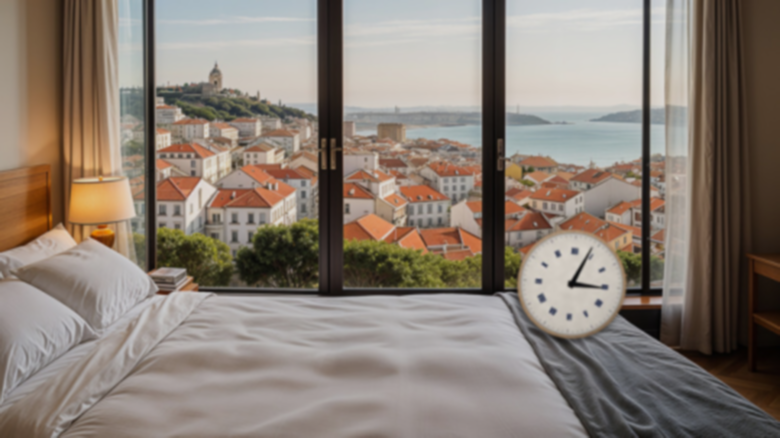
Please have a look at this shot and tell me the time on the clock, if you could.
3:04
